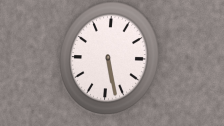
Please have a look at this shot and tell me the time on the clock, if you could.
5:27
